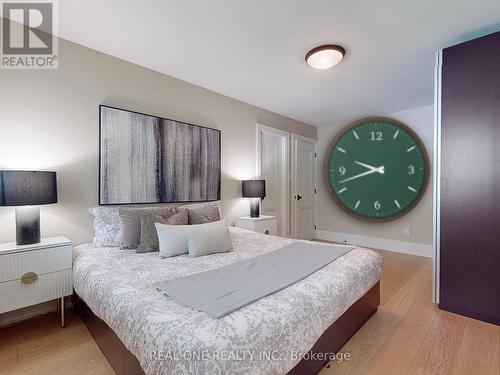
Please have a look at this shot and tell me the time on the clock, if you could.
9:42
